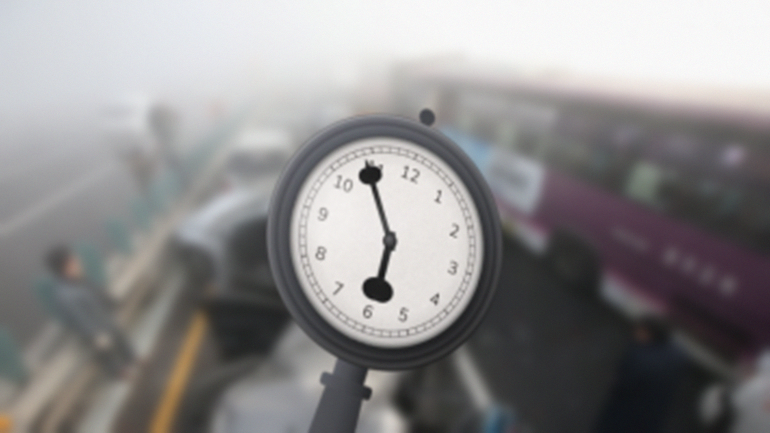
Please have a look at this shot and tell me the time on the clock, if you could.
5:54
